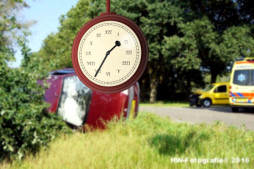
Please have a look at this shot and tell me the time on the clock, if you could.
1:35
